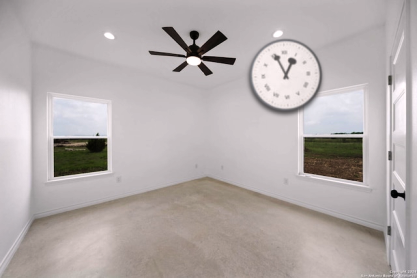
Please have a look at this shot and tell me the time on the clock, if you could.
12:56
